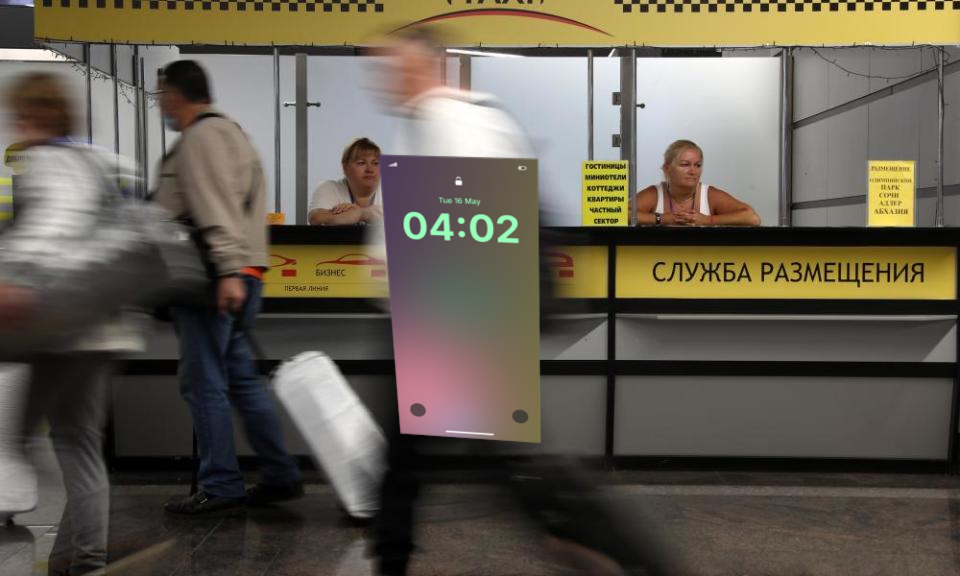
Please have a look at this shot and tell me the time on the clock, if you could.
4:02
